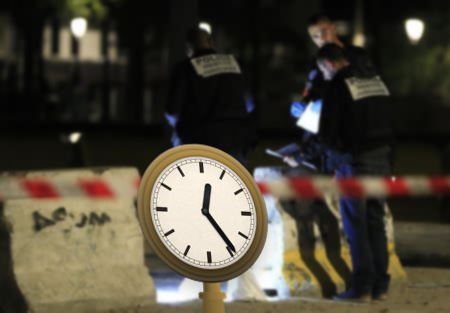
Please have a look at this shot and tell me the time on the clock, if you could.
12:24
